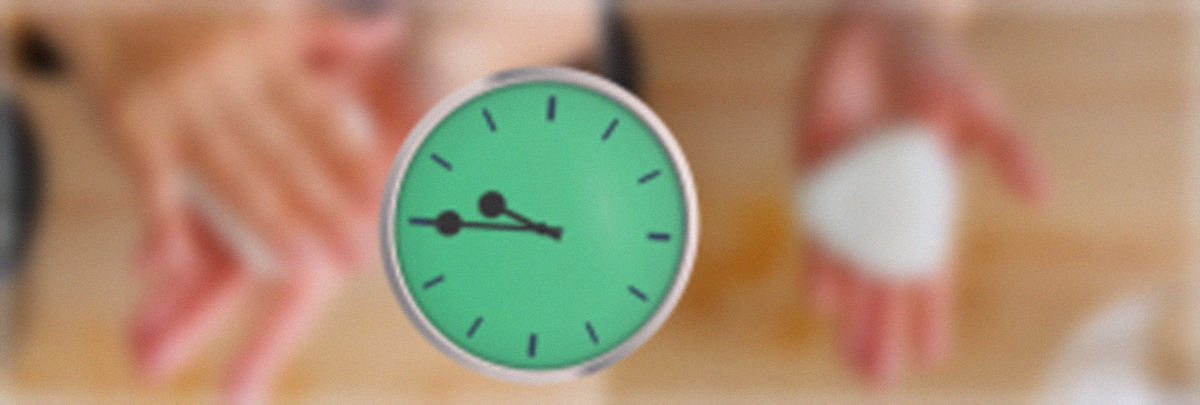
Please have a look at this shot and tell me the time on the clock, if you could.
9:45
